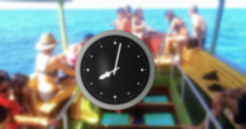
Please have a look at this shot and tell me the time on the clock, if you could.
8:02
